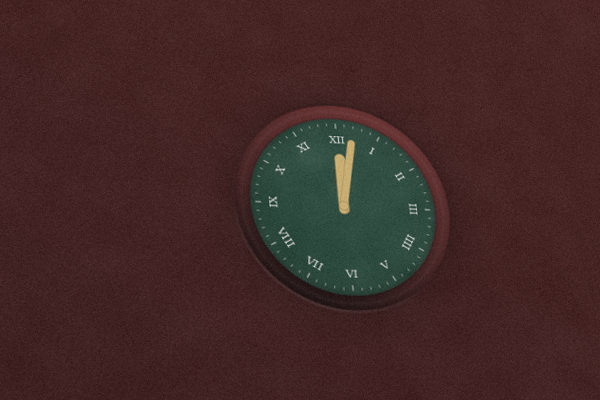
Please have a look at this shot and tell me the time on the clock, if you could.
12:02
